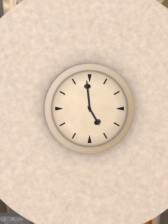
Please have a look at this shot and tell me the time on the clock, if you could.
4:59
